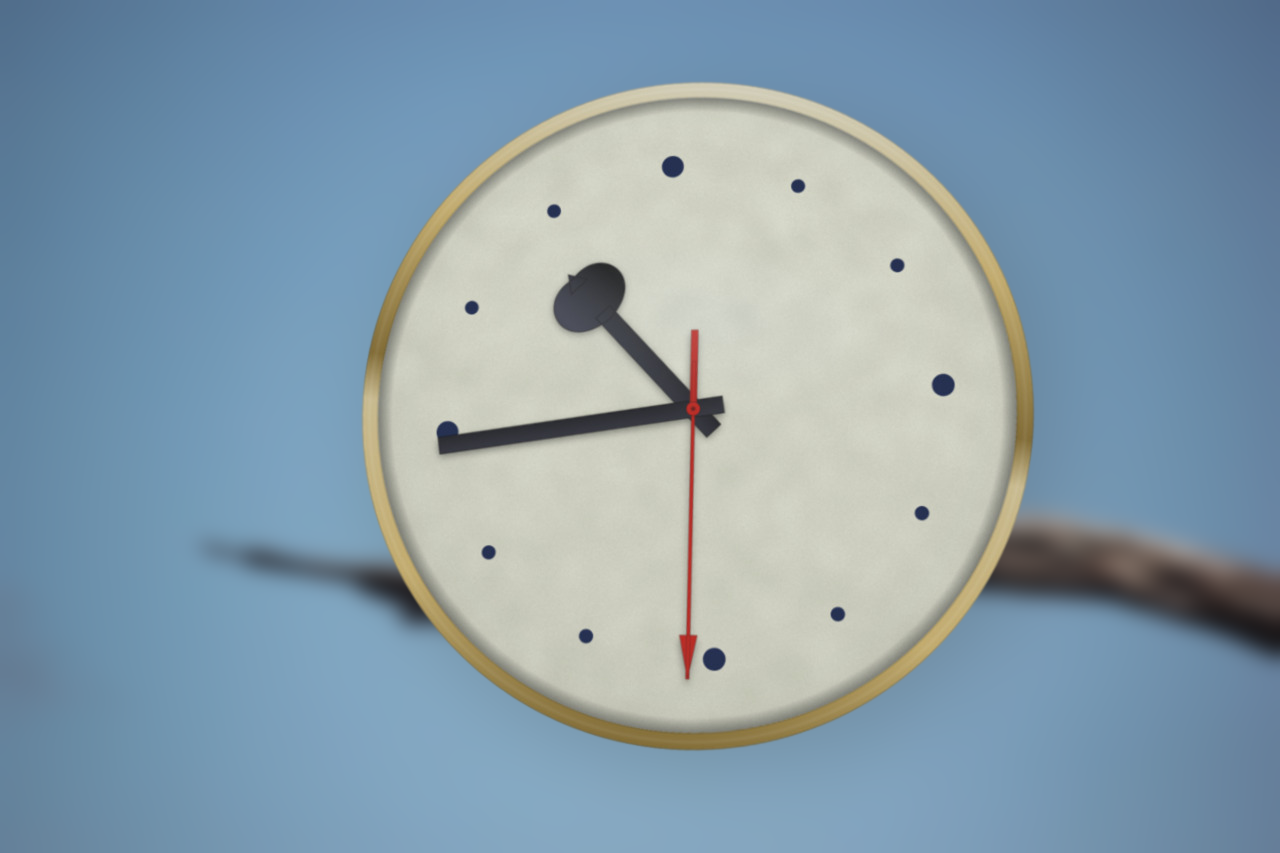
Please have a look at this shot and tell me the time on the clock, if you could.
10:44:31
